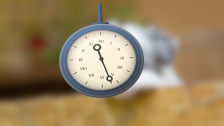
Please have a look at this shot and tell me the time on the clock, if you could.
11:27
